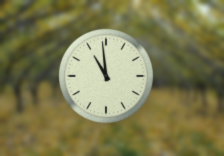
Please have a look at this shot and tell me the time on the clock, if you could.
10:59
